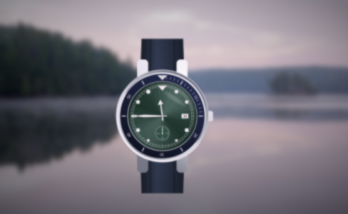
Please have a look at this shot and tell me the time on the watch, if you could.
11:45
